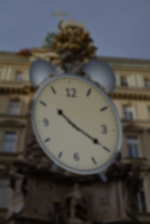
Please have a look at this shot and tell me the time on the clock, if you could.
10:20
